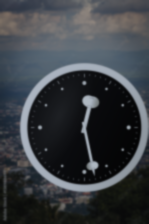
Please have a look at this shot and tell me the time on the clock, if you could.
12:28
